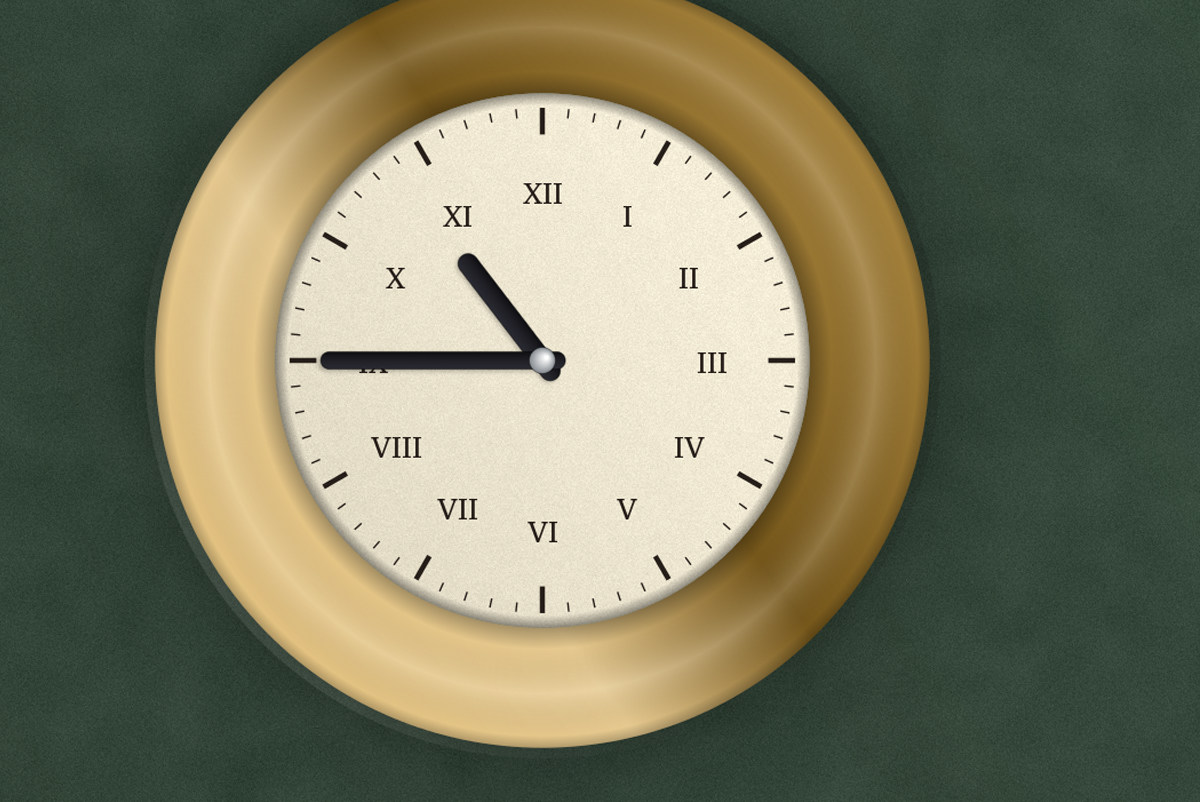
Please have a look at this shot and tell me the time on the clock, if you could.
10:45
